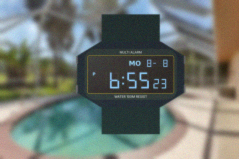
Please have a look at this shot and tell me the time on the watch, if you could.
6:55:23
